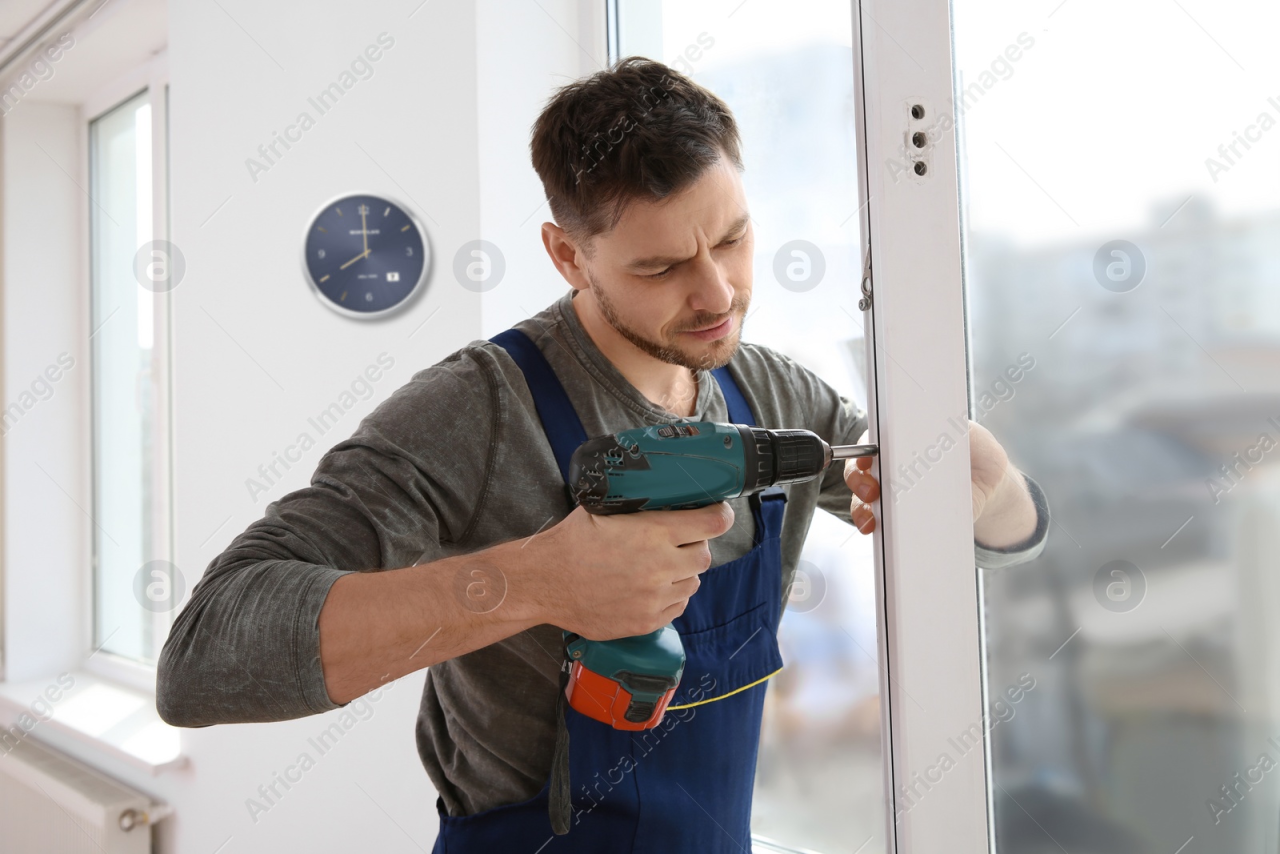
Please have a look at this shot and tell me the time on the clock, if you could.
8:00
